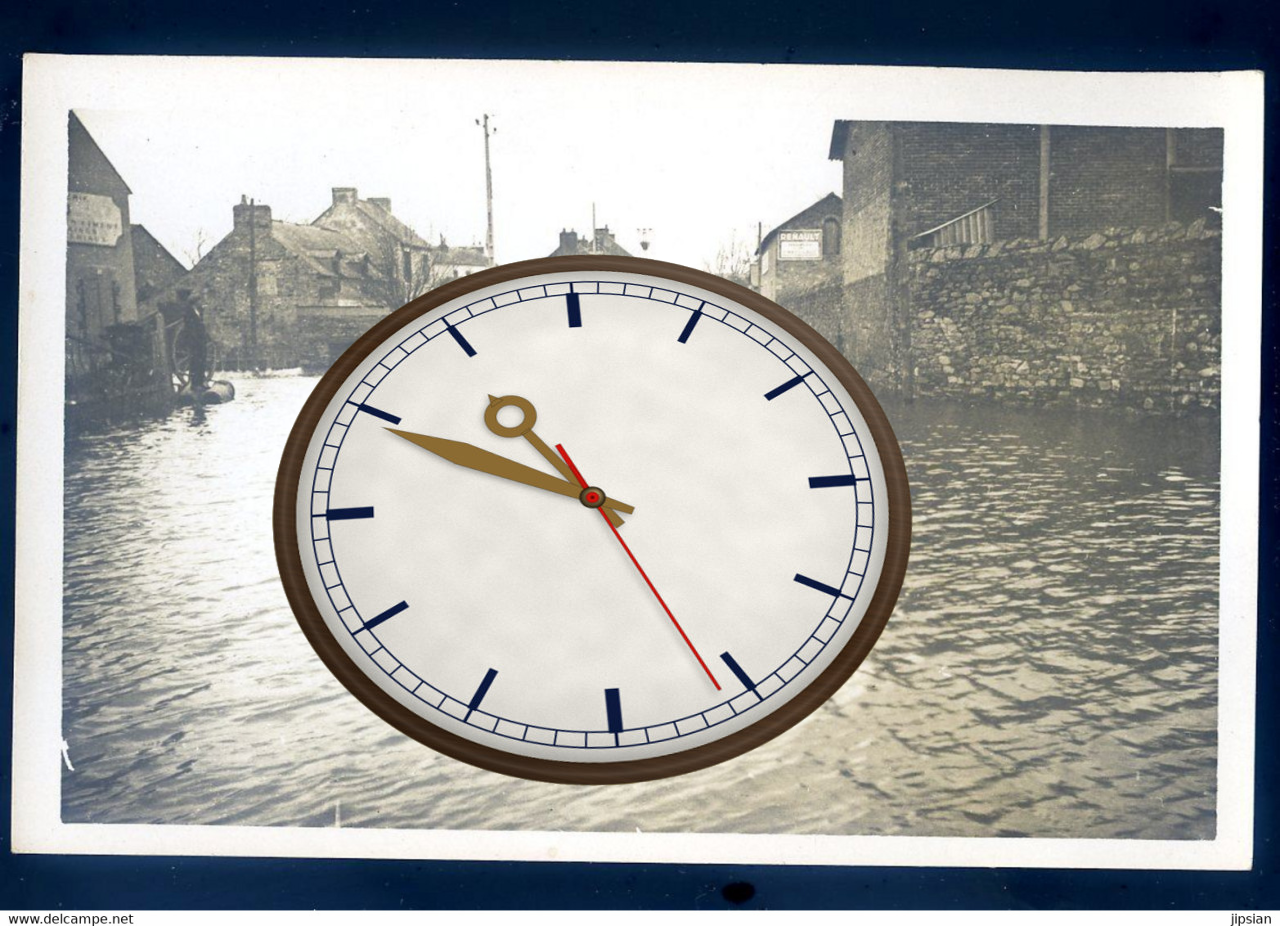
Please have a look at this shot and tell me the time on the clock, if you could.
10:49:26
